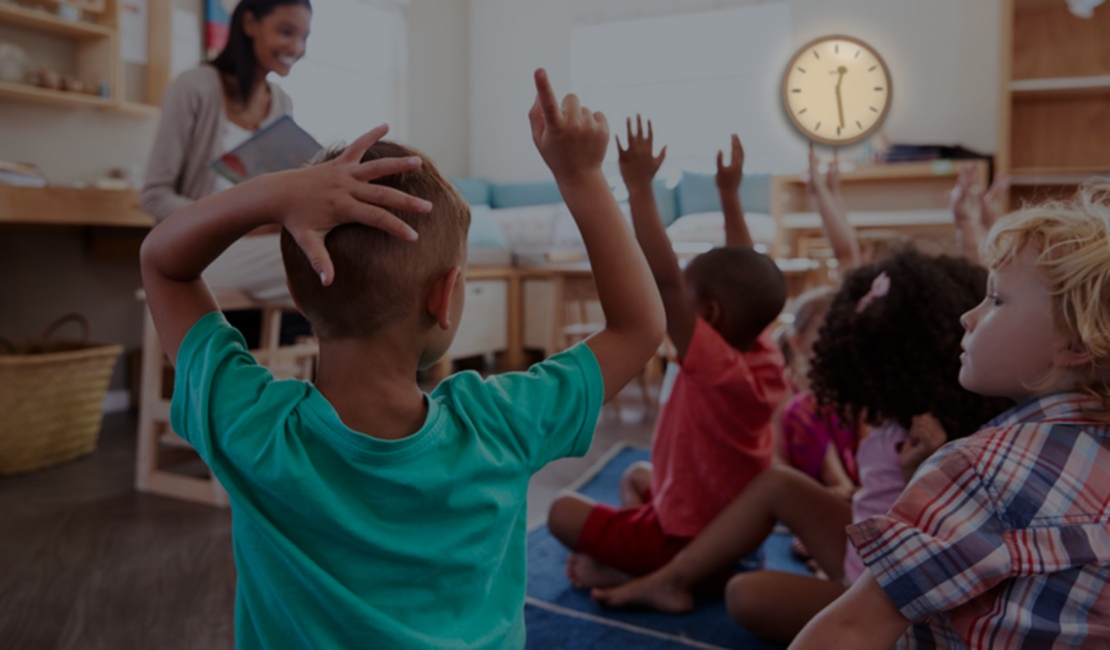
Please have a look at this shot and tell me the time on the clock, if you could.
12:29
